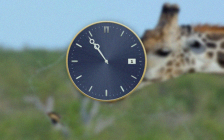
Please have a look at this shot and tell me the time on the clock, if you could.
10:54
